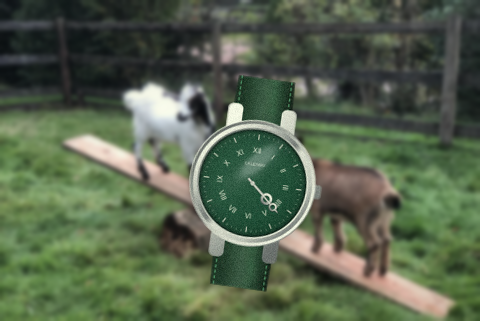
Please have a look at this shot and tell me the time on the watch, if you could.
4:22
